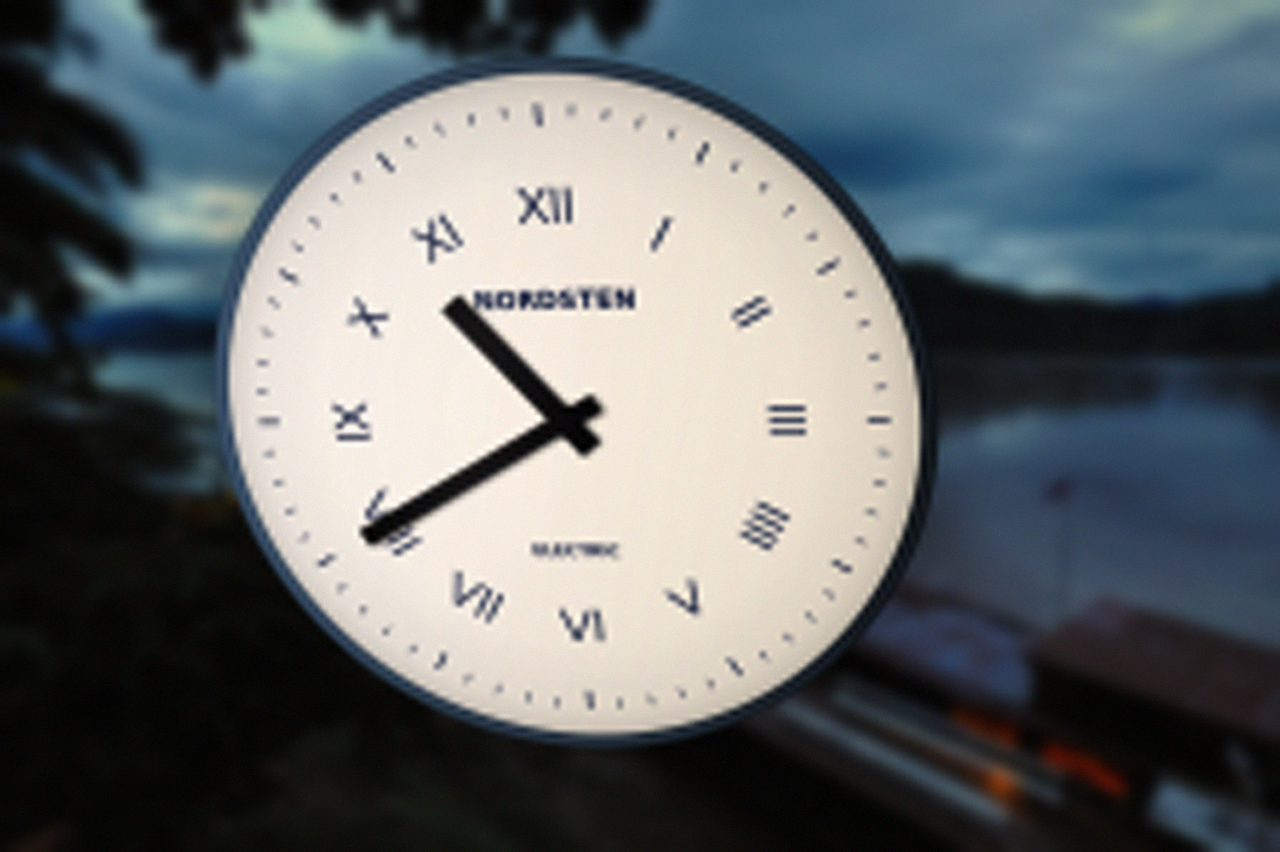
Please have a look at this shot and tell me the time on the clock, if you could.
10:40
